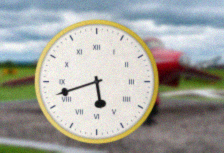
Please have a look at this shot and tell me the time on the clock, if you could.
5:42
